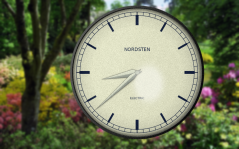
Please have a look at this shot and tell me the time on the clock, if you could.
8:38
